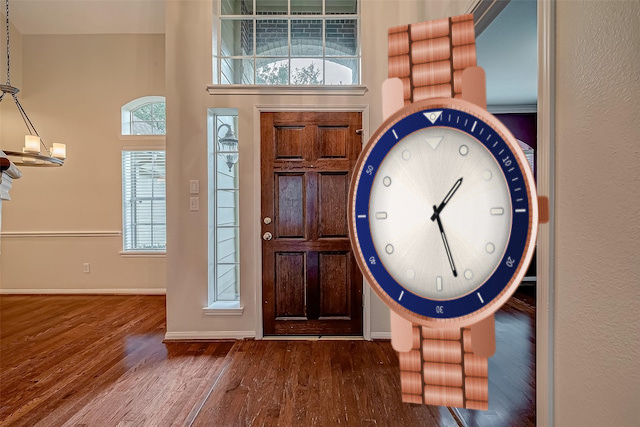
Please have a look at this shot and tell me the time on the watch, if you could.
1:27
